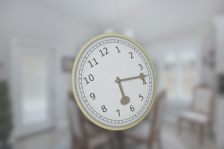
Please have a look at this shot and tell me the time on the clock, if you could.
6:18
